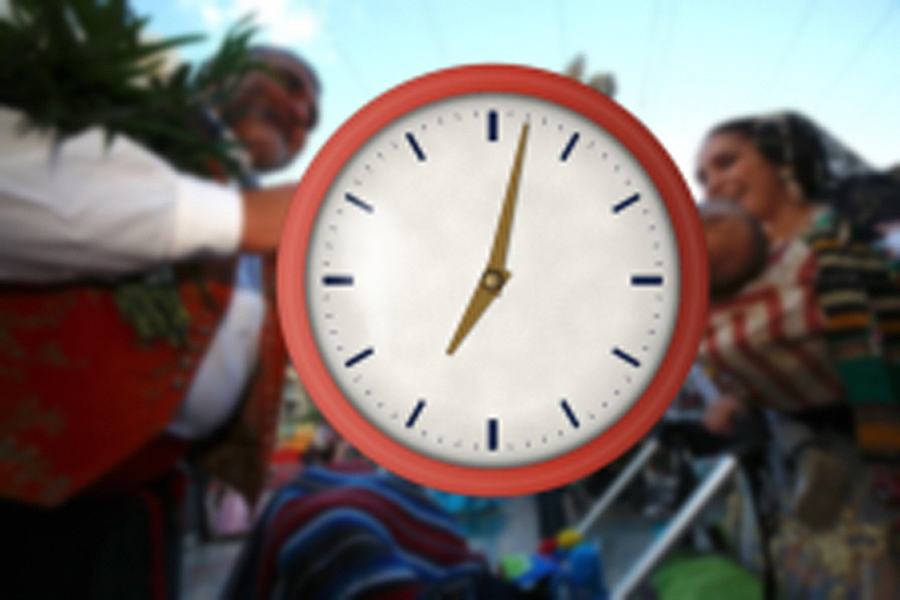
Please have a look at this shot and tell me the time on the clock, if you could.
7:02
